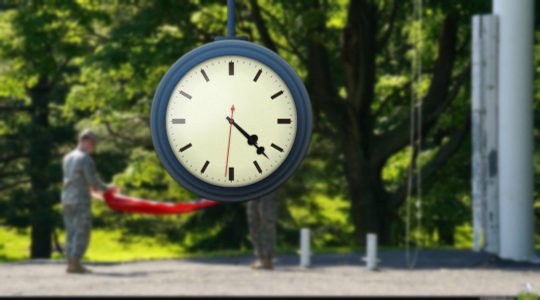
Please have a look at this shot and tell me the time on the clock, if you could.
4:22:31
